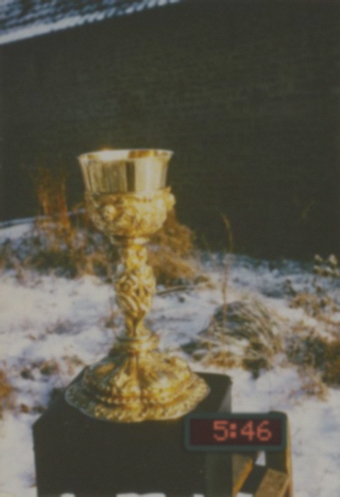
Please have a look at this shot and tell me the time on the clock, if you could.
5:46
